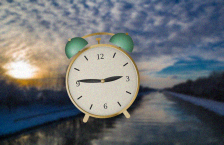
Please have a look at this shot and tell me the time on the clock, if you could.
2:46
